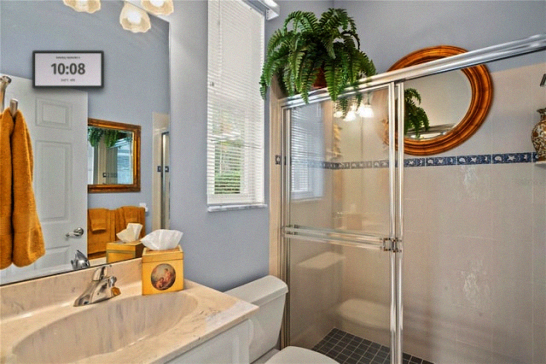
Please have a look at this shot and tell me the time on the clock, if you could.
10:08
